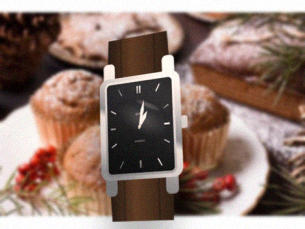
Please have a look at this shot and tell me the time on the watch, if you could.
1:02
